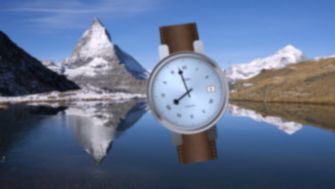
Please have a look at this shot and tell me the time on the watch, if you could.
7:58
